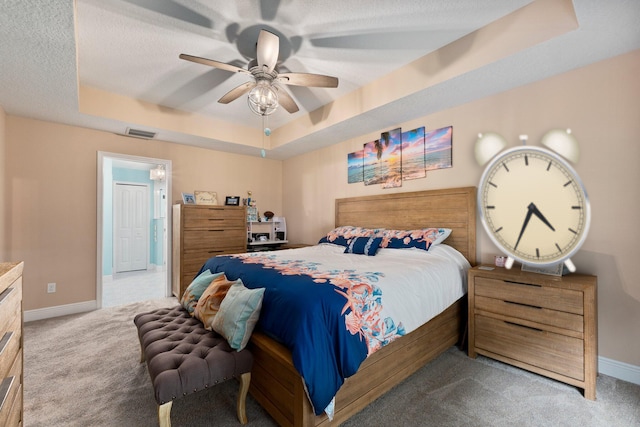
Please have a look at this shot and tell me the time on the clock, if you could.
4:35
